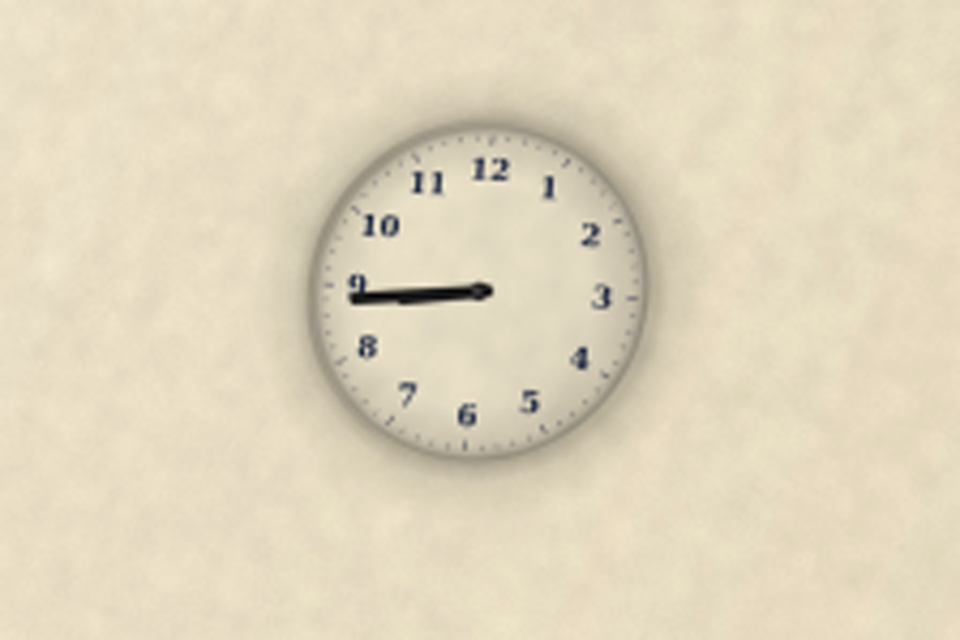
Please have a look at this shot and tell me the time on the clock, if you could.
8:44
